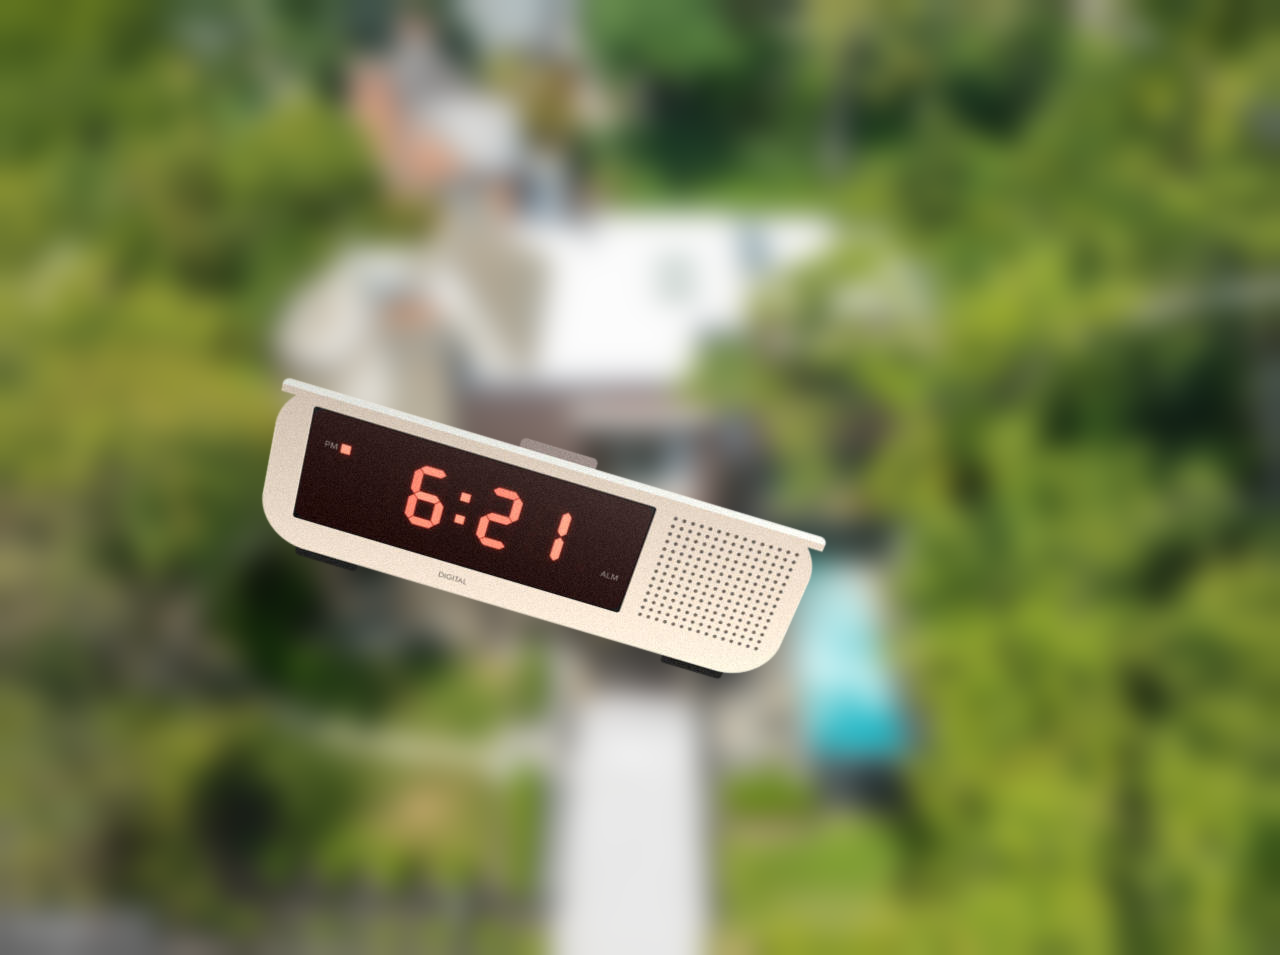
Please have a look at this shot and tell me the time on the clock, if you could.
6:21
